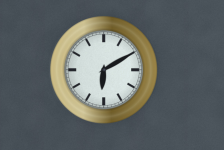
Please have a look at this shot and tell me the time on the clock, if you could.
6:10
